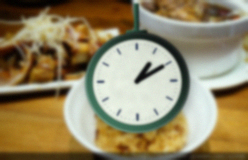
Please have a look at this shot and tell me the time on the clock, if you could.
1:10
